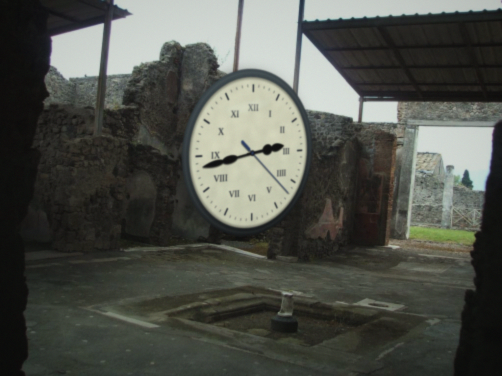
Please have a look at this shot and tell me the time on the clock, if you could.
2:43:22
